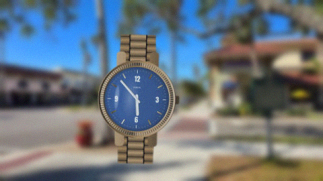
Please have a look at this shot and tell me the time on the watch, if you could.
5:53
